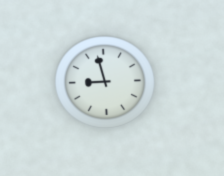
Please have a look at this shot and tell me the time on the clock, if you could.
8:58
